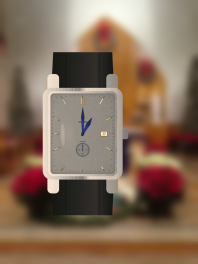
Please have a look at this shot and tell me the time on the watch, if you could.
1:00
